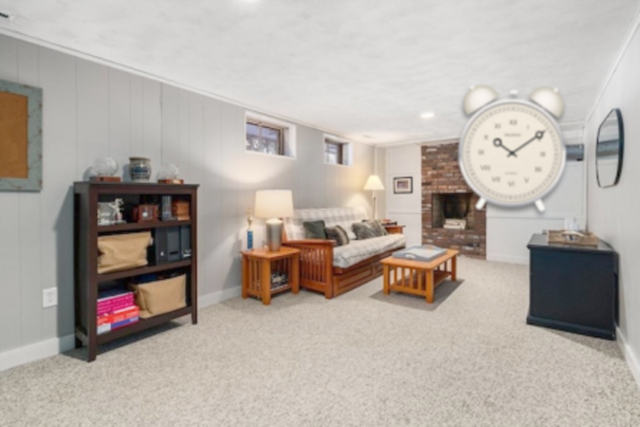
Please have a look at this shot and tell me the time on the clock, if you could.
10:09
